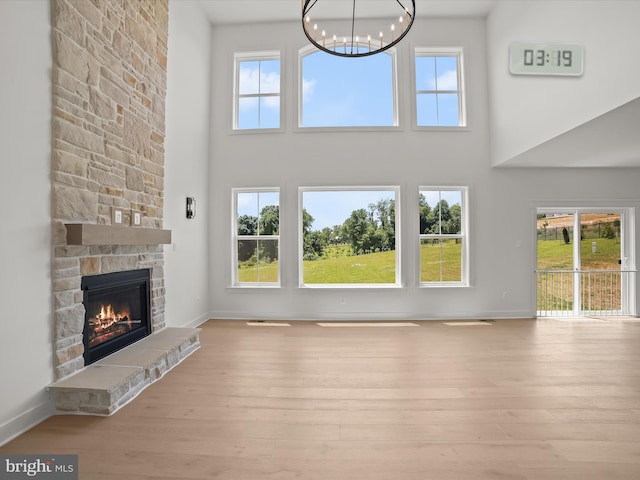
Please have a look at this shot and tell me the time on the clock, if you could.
3:19
